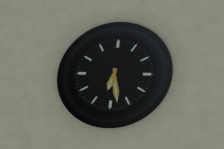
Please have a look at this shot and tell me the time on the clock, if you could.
6:28
